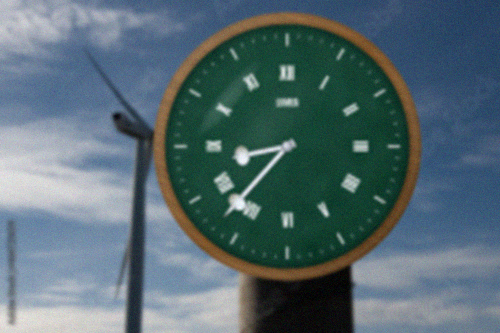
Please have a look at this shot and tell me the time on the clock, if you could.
8:37
